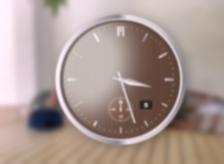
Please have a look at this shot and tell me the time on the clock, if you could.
3:27
